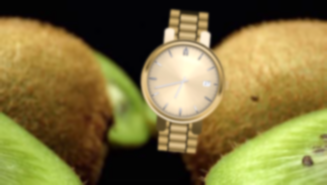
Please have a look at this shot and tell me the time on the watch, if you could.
6:42
